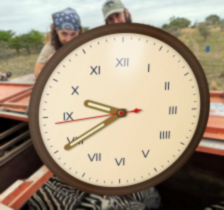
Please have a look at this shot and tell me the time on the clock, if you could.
9:39:44
